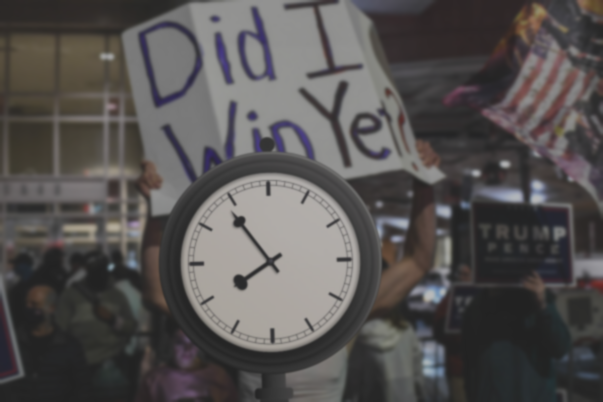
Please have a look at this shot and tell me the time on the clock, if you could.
7:54
